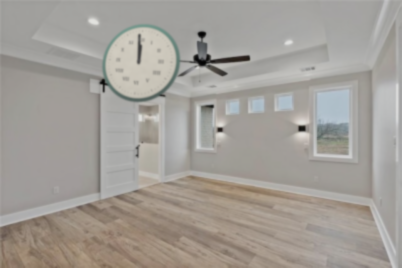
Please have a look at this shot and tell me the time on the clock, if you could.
11:59
